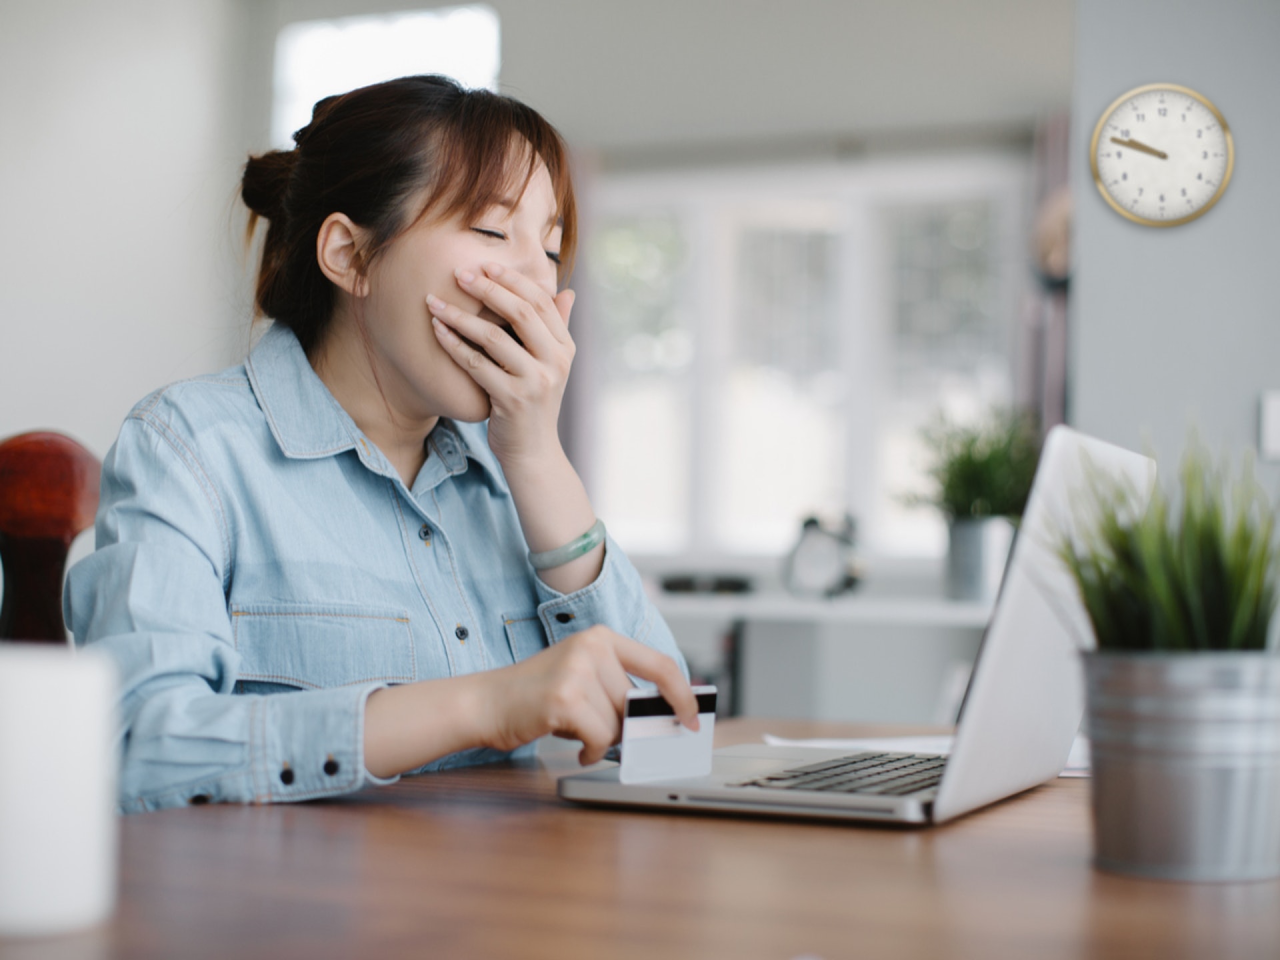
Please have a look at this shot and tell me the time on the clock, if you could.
9:48
